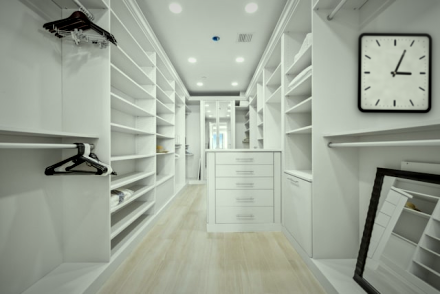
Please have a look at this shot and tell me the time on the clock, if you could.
3:04
